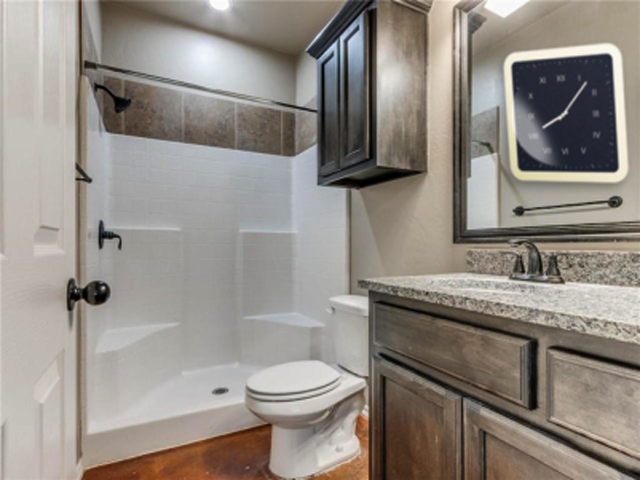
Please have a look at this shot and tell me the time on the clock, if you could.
8:07
